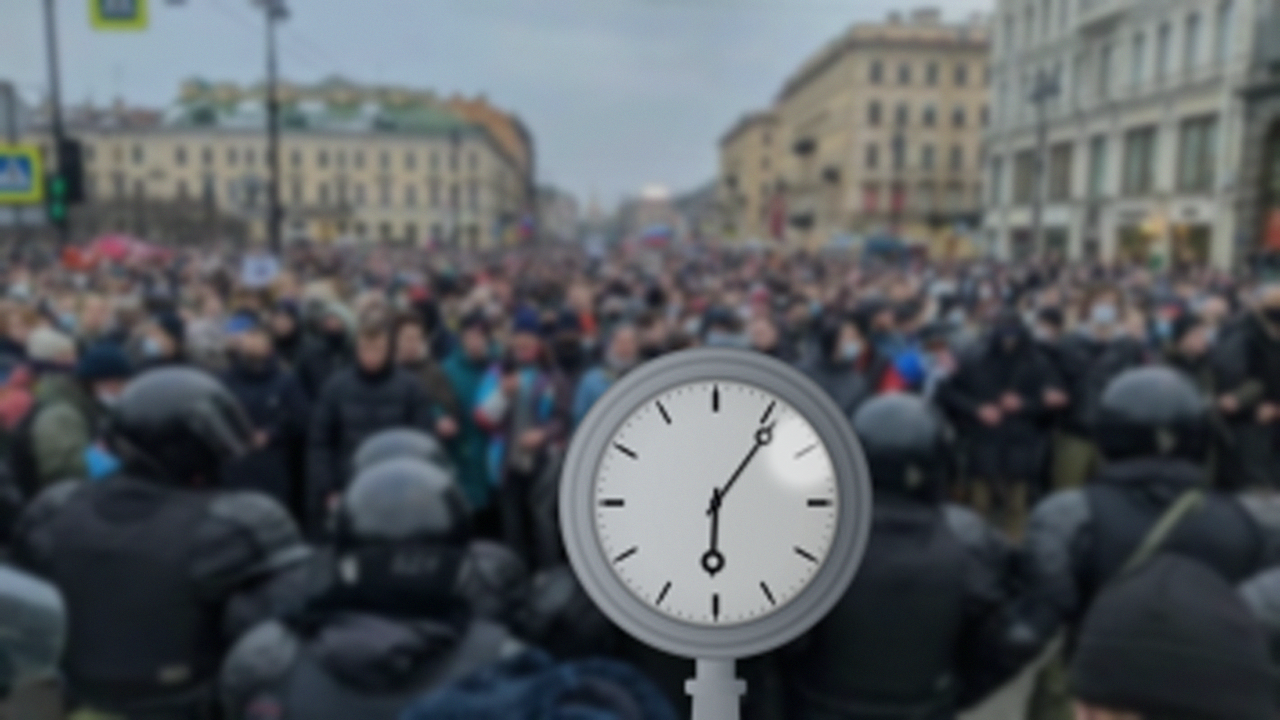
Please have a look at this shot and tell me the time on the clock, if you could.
6:06
